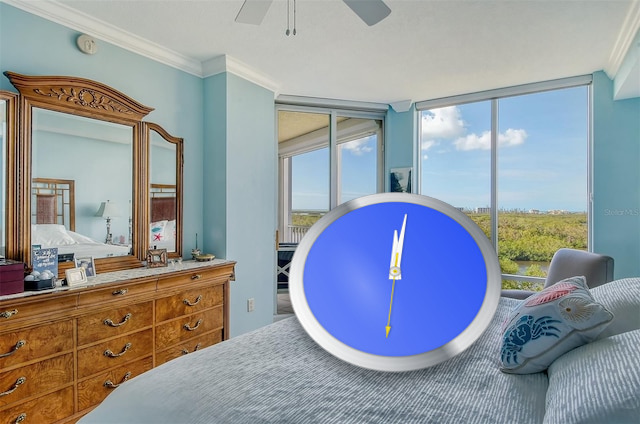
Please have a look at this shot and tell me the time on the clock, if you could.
12:01:31
